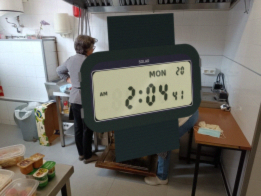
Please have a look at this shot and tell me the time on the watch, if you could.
2:04:41
